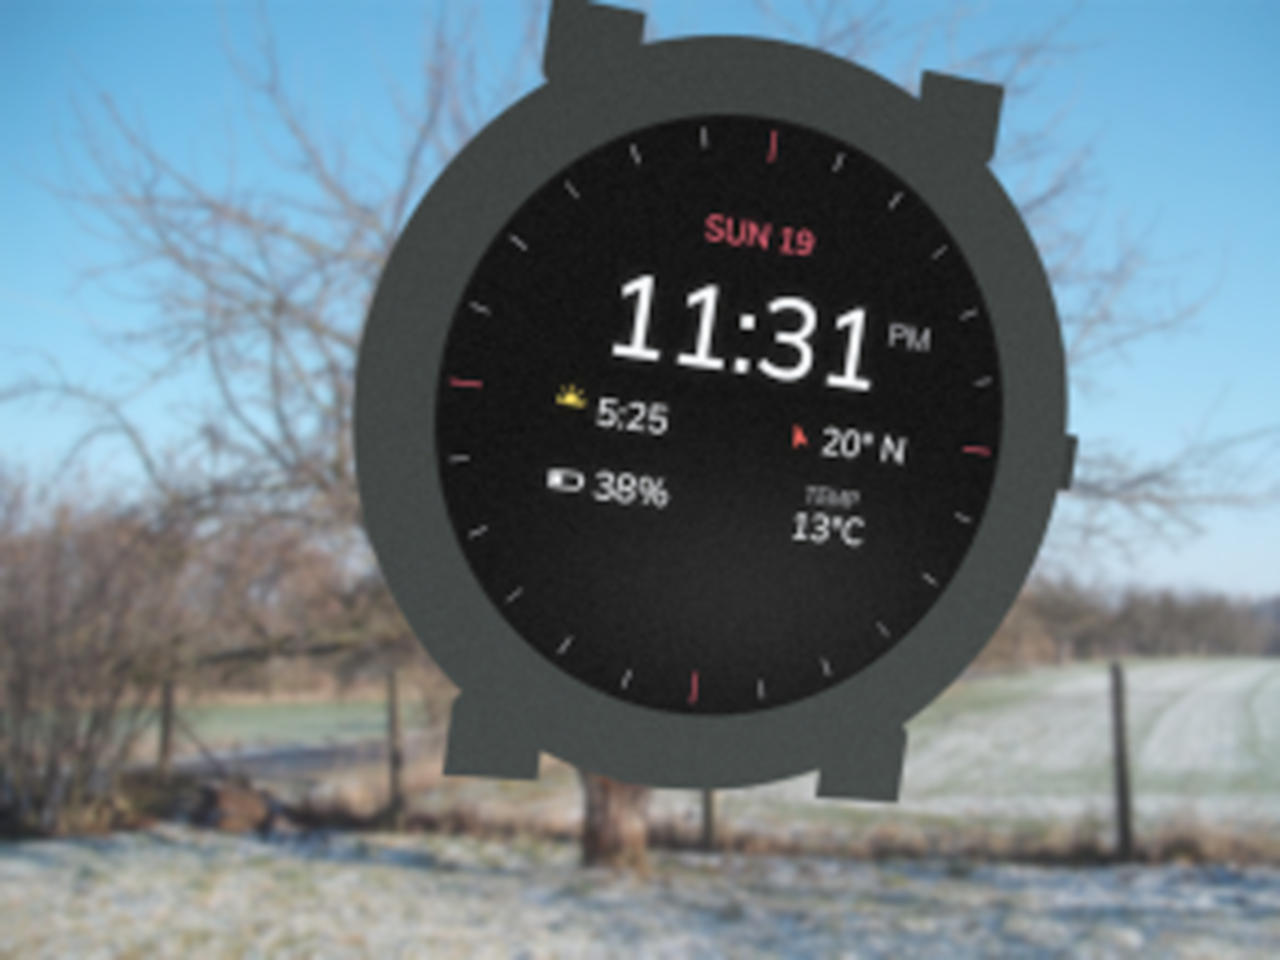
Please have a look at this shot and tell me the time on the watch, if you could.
11:31
